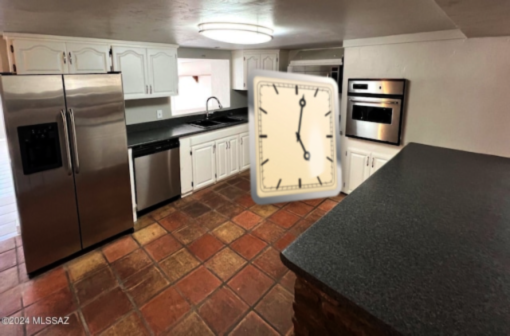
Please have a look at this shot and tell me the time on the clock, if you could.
5:02
